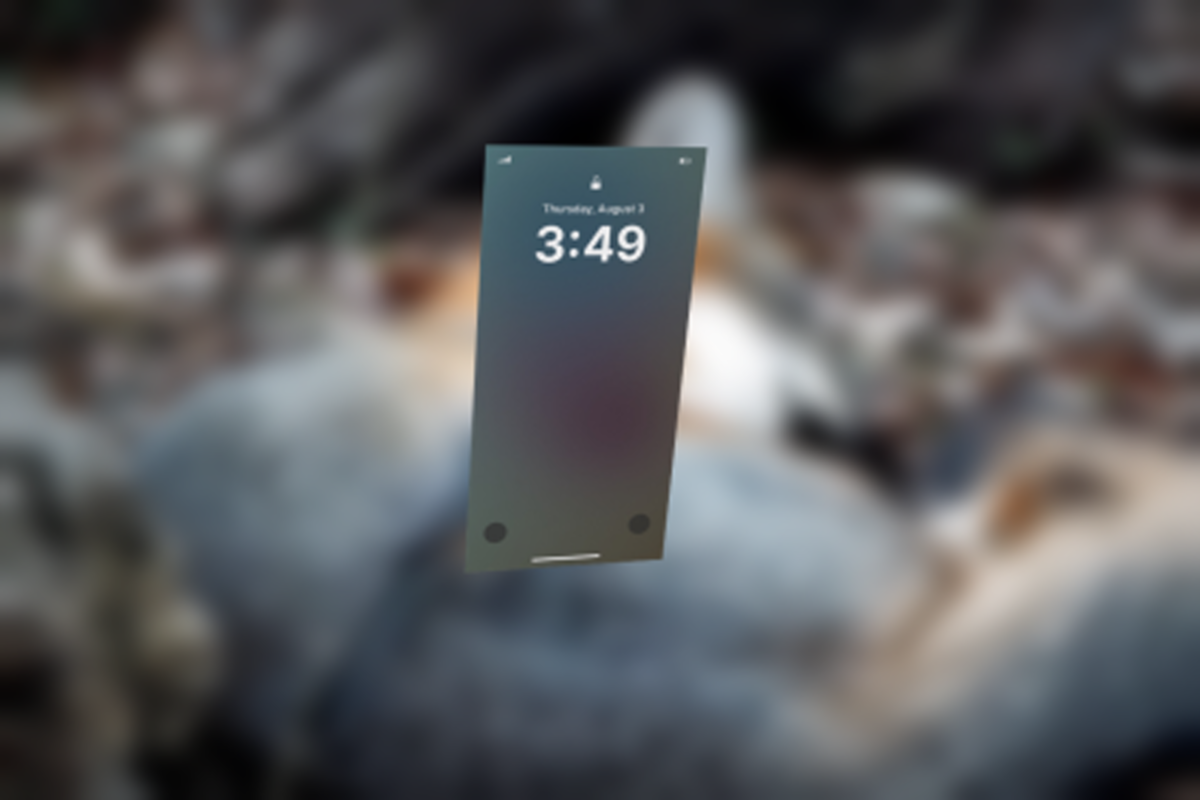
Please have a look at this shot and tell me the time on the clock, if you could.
3:49
